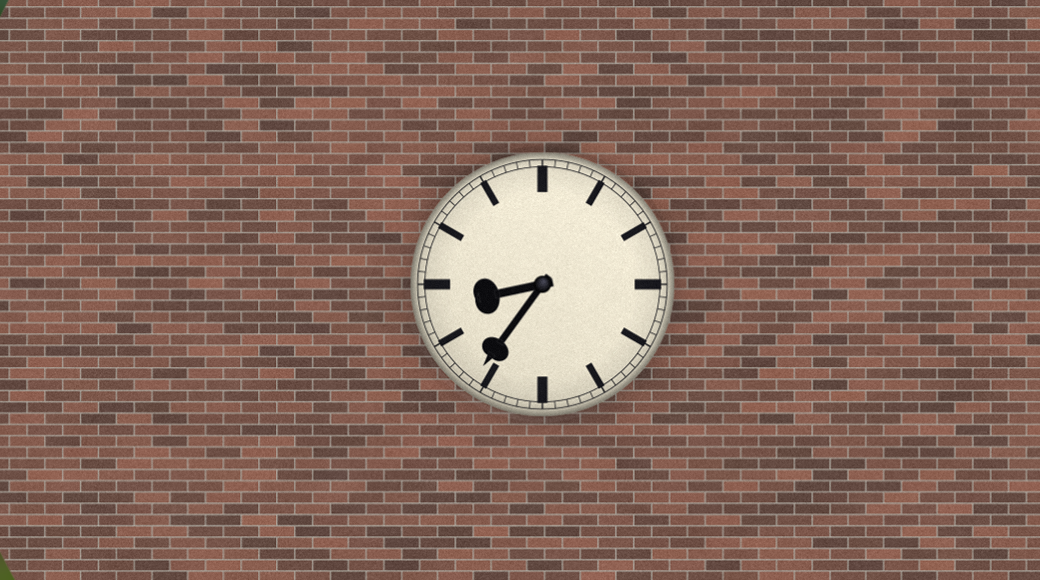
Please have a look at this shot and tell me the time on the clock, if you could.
8:36
